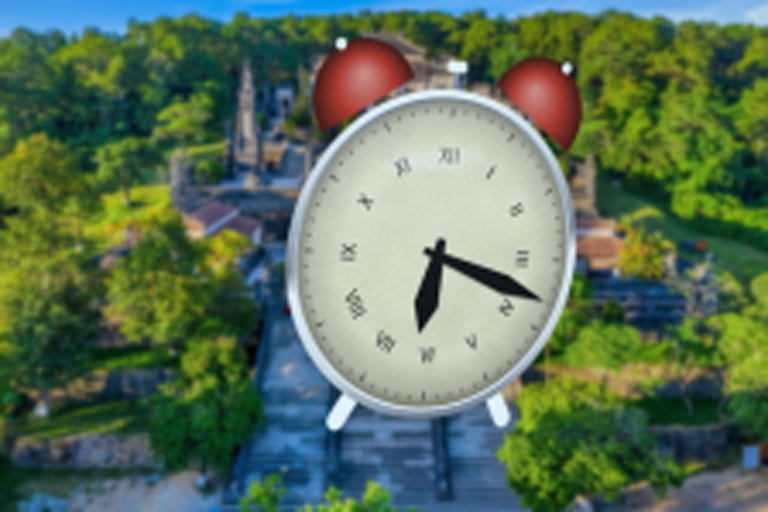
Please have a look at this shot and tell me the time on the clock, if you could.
6:18
